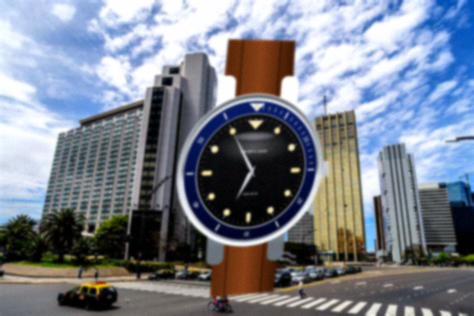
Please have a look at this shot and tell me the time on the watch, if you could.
6:55
